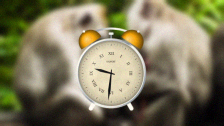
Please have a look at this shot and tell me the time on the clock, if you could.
9:31
